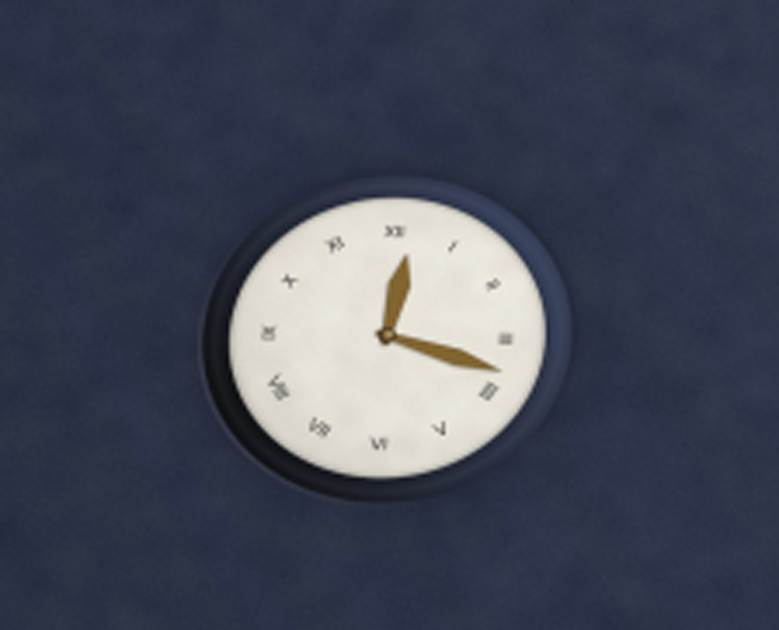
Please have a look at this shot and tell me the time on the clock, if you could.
12:18
